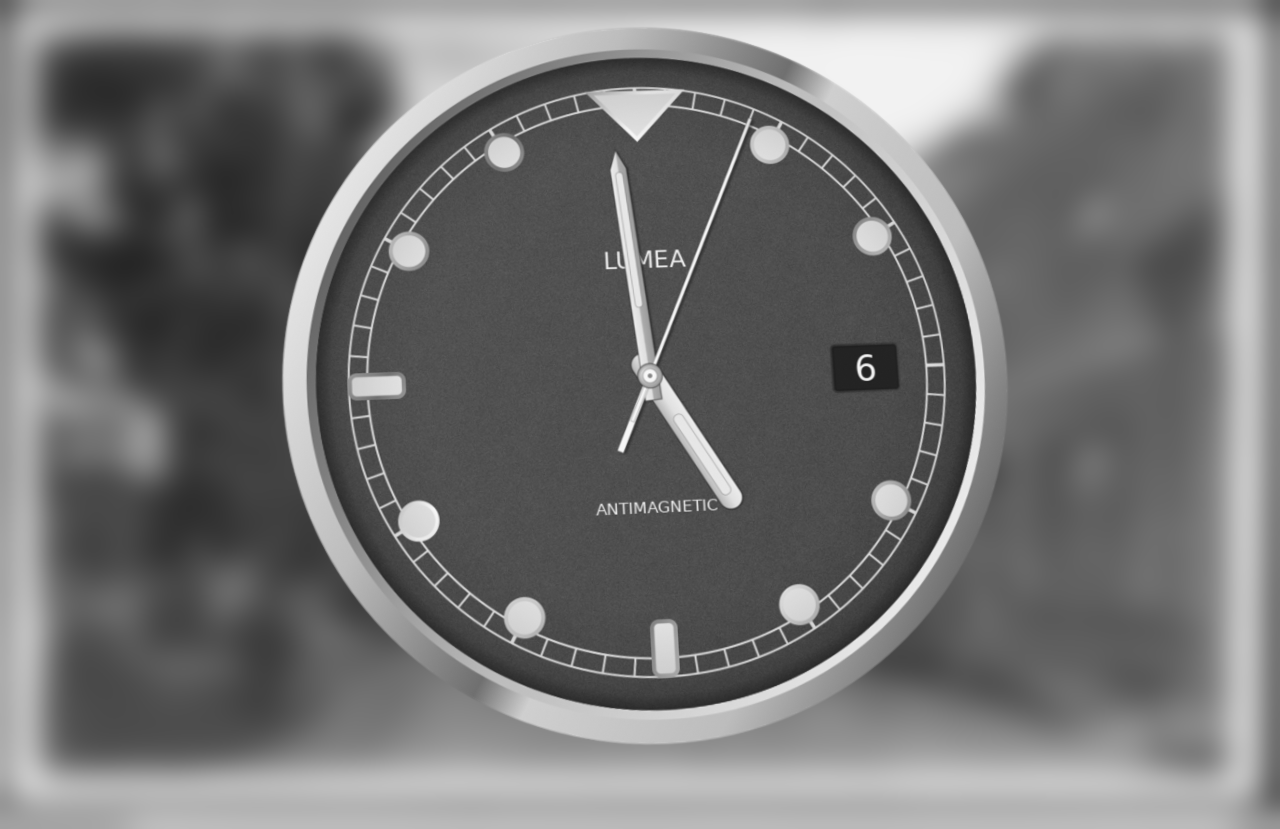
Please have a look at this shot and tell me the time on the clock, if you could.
4:59:04
